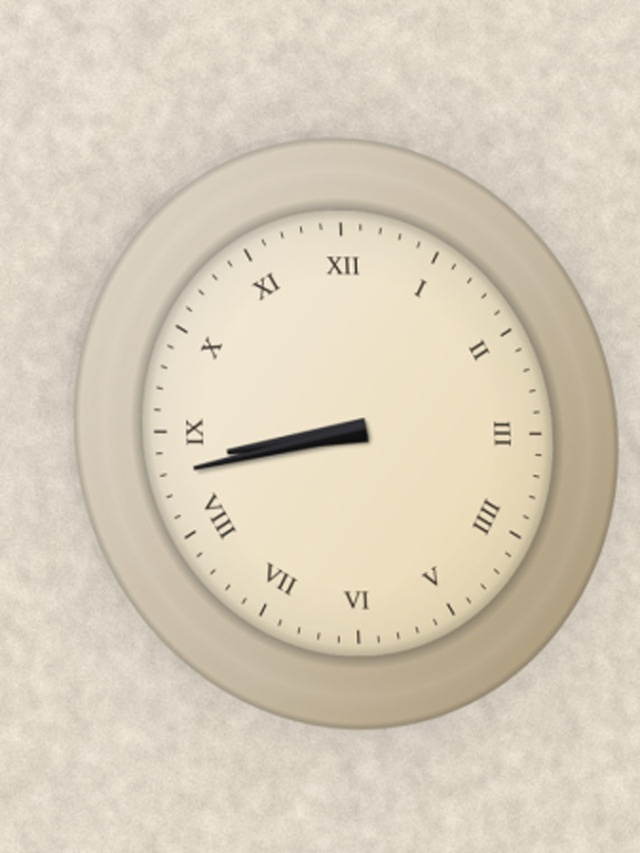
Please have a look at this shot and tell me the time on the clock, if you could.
8:43
